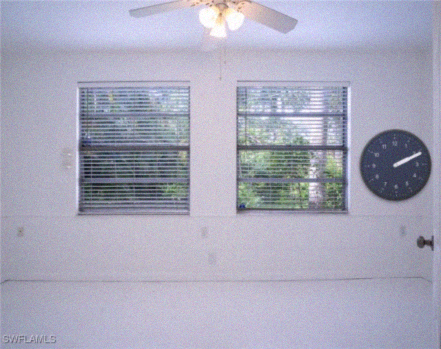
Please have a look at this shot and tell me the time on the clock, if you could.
2:11
